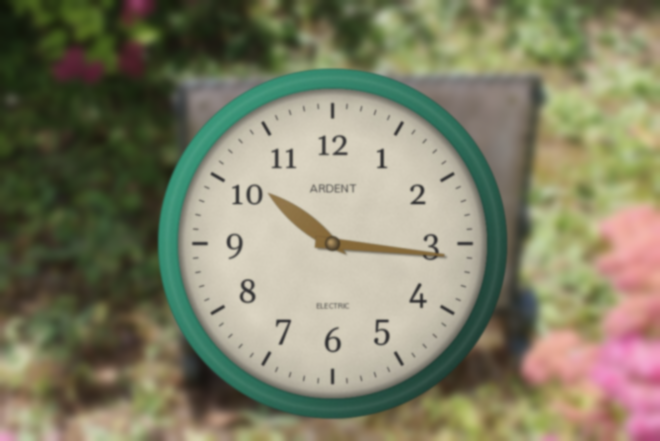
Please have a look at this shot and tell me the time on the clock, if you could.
10:16
